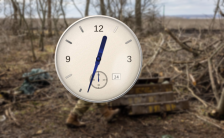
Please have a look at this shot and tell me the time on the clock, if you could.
12:33
